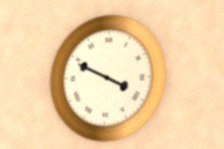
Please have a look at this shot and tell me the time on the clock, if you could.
3:49
